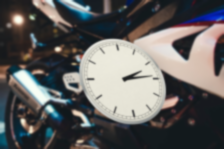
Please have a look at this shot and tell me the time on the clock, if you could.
2:14
